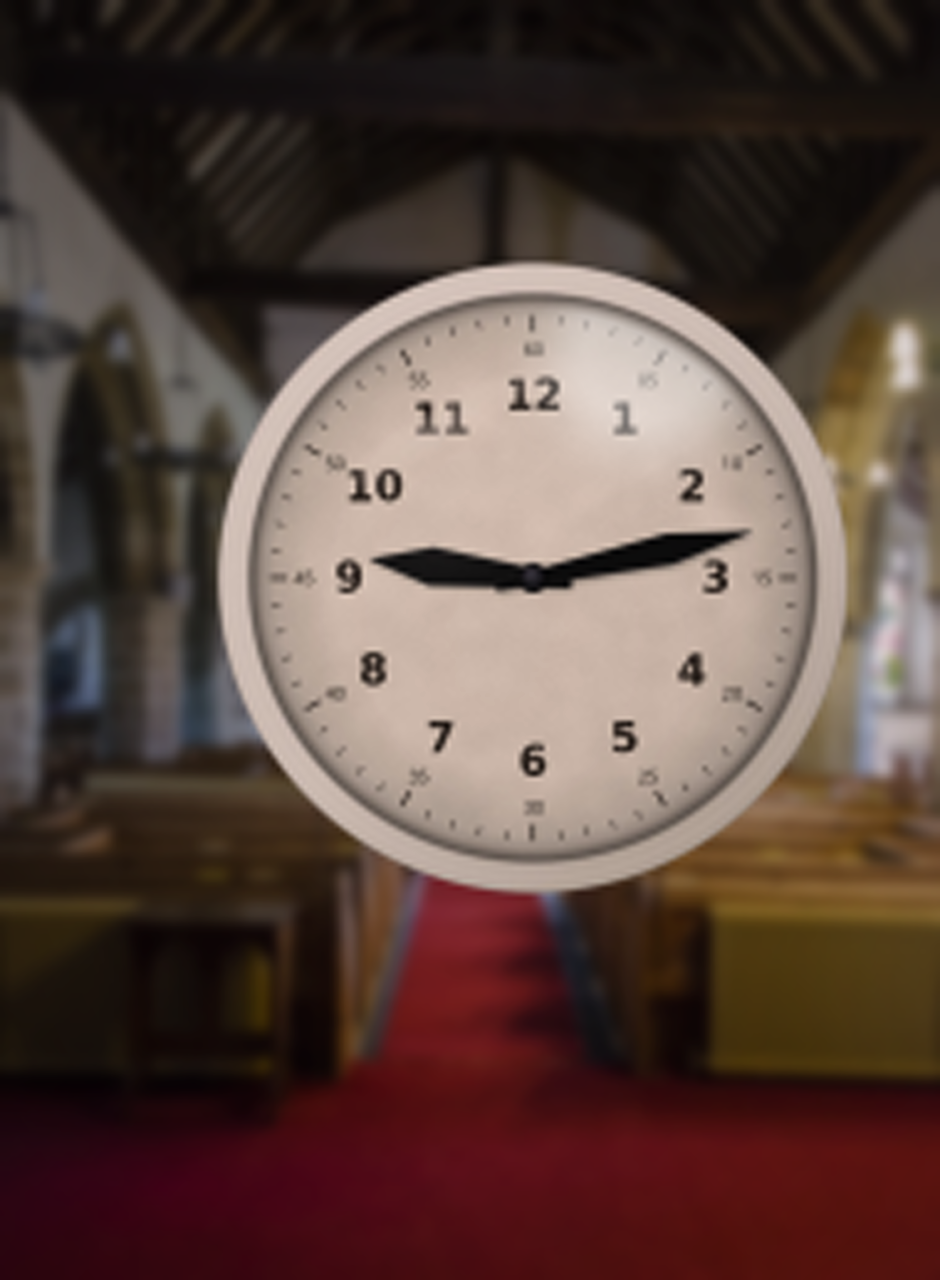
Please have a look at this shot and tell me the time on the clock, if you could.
9:13
